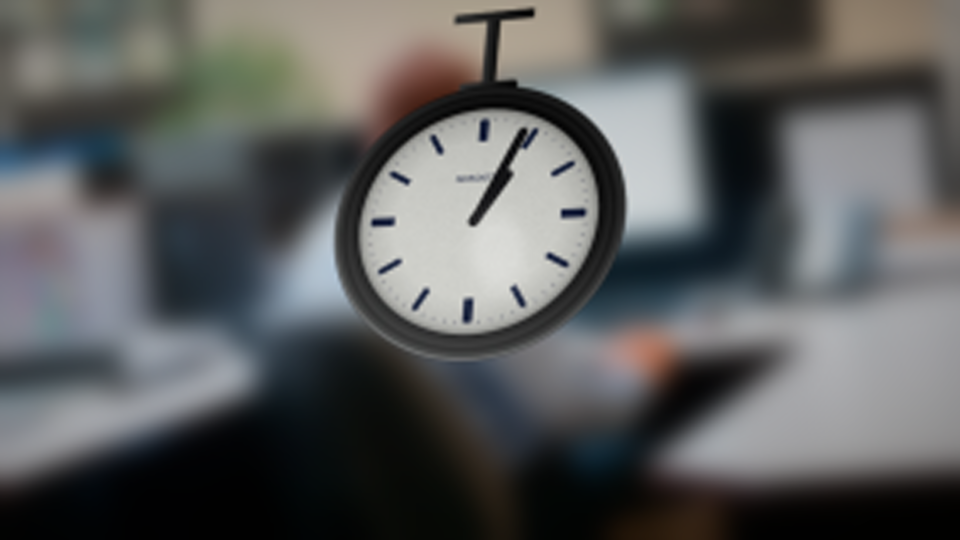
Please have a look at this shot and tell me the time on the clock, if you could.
1:04
